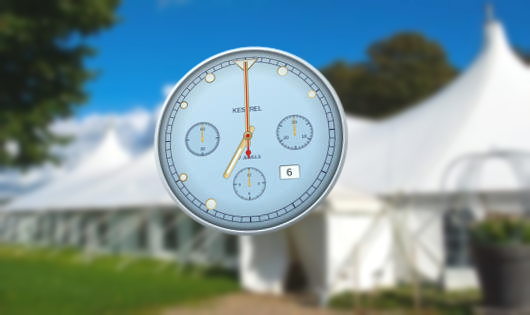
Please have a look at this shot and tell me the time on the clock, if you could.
7:00
